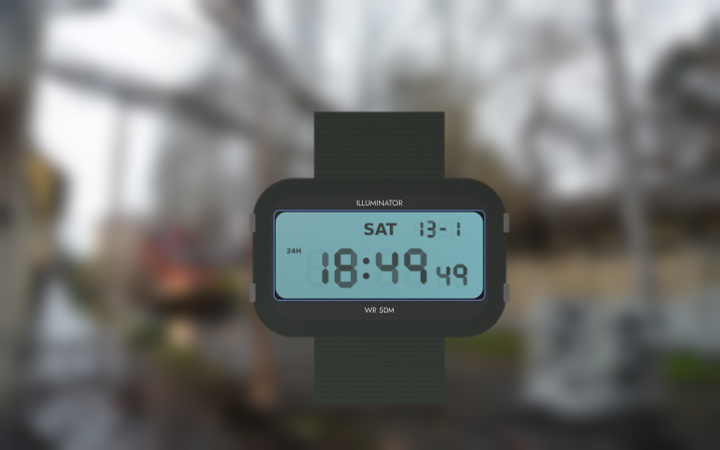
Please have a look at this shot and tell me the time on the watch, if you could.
18:49:49
